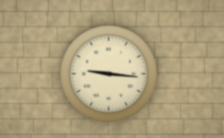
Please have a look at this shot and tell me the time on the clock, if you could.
9:16
